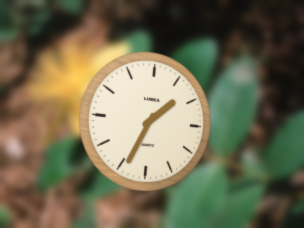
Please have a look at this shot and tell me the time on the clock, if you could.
1:34
